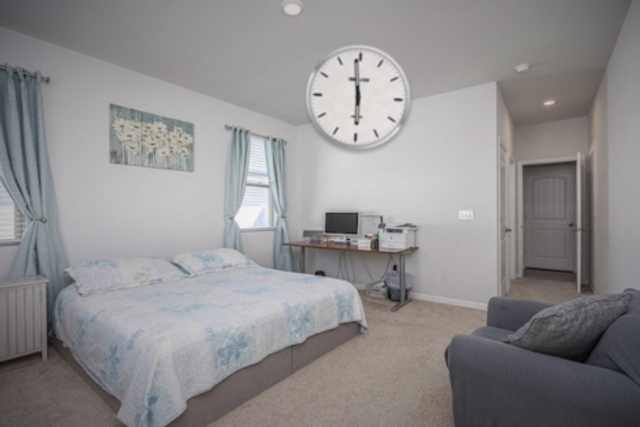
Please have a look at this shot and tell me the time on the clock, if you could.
5:59
